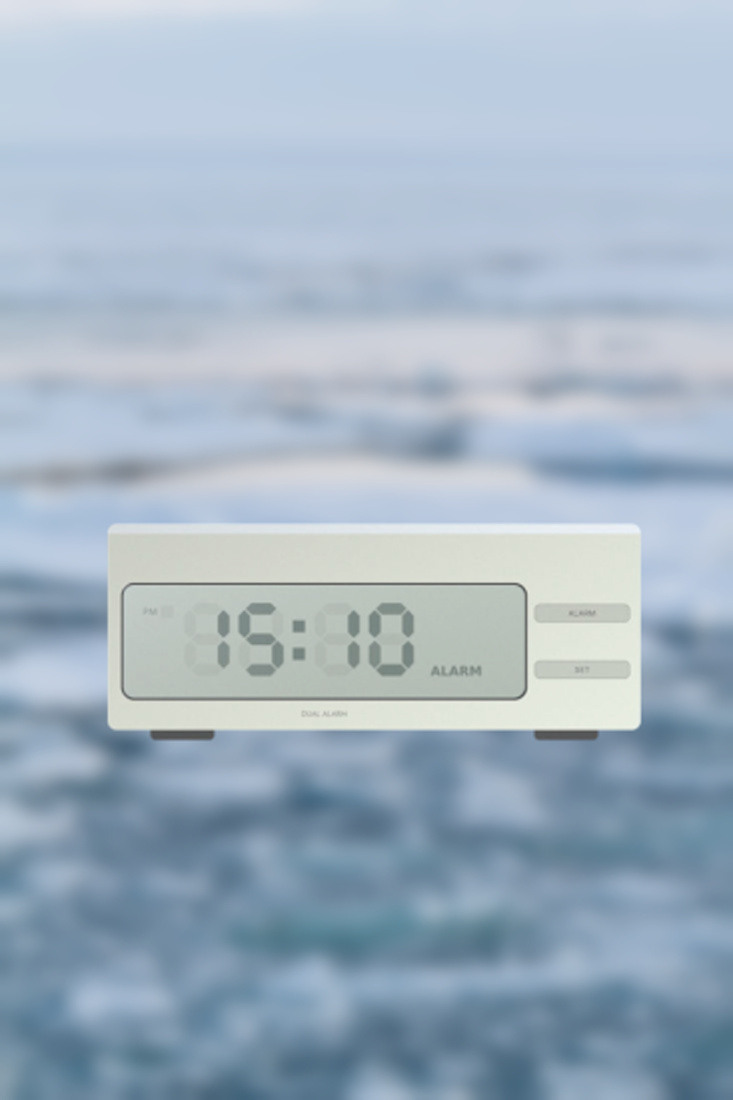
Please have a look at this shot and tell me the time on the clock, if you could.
15:10
